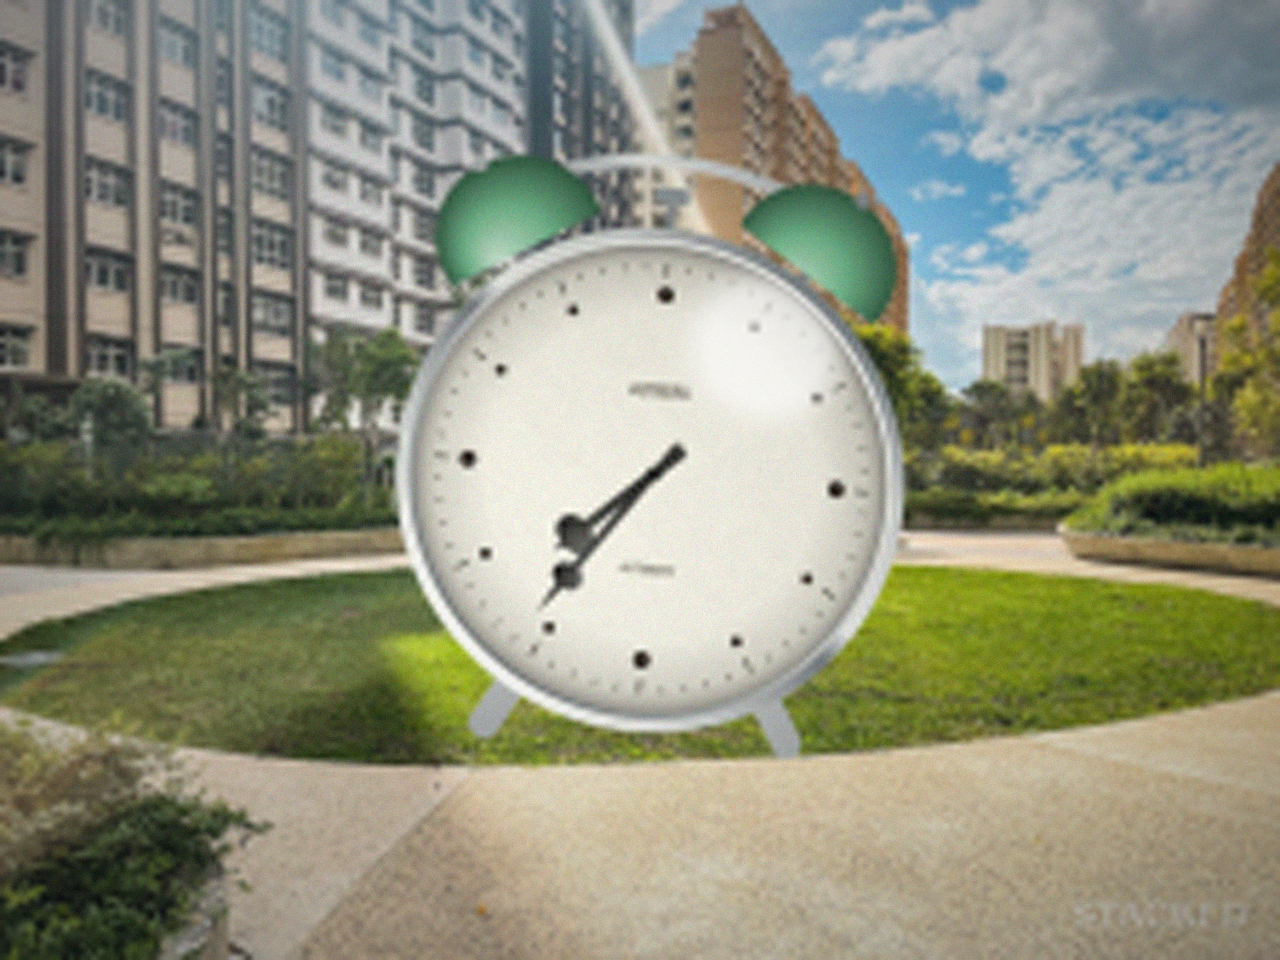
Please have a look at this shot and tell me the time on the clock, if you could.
7:36
